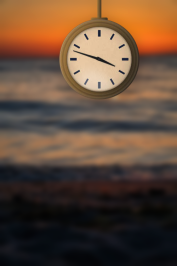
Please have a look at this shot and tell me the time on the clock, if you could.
3:48
